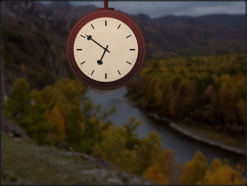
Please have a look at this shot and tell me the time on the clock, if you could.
6:51
